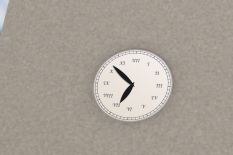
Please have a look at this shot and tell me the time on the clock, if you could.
6:52
